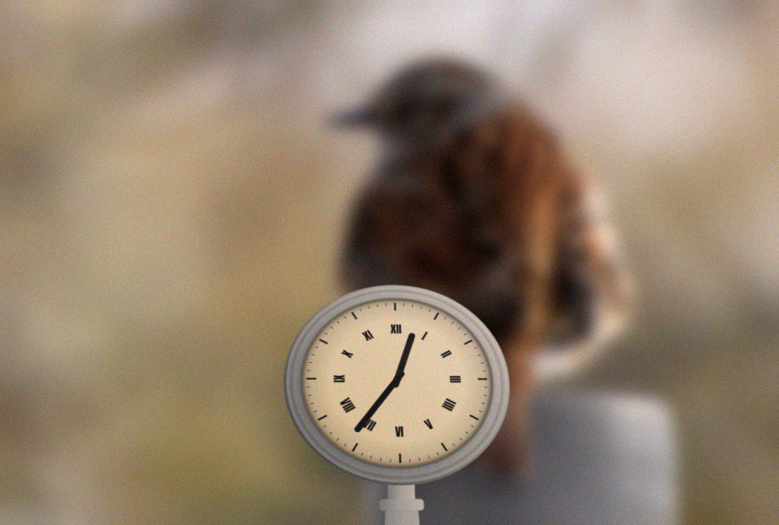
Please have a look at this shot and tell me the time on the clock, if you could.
12:36
